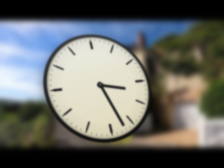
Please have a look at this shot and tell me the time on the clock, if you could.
3:27
